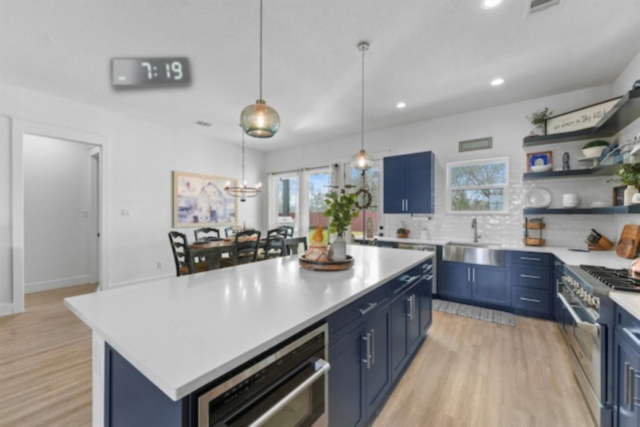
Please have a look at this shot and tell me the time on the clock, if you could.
7:19
